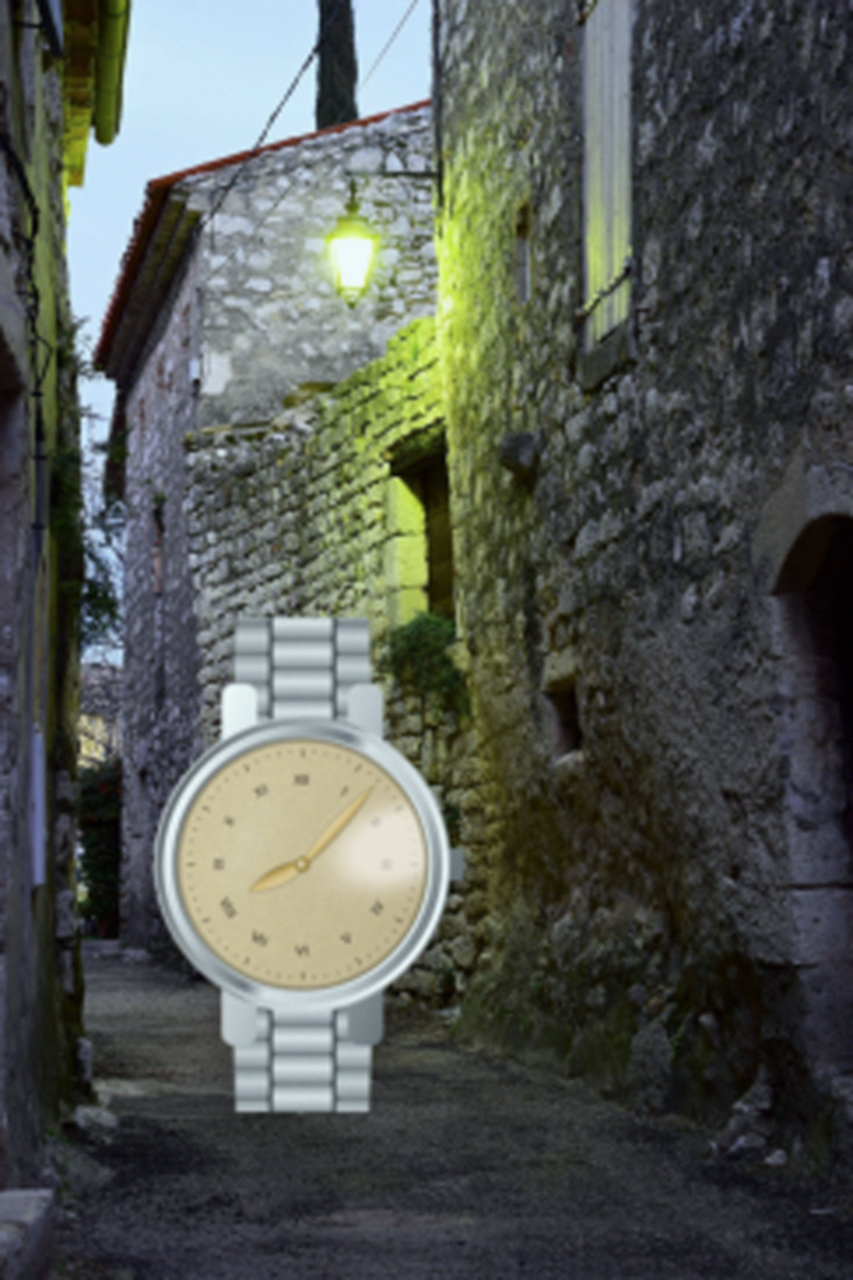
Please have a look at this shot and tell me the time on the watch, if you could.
8:07
